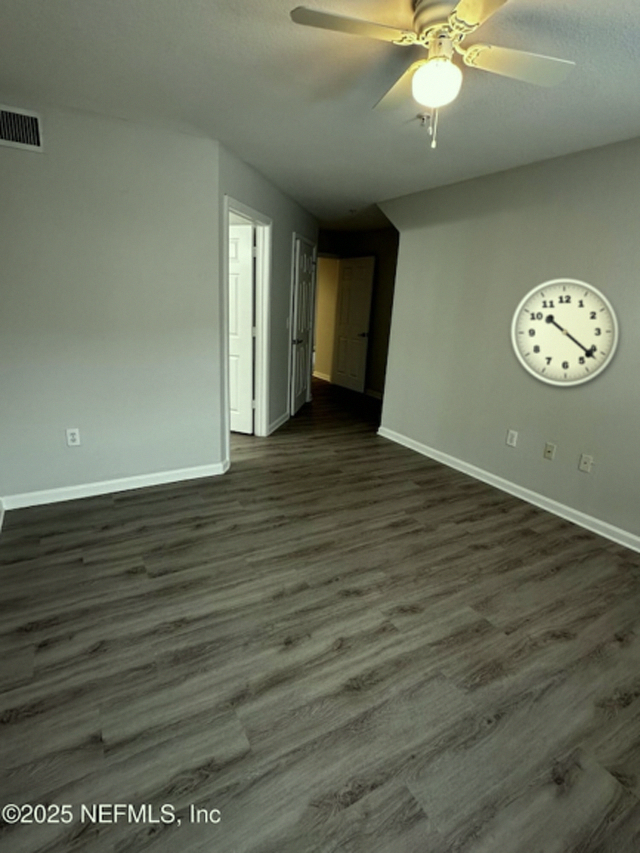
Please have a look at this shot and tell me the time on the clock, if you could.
10:22
